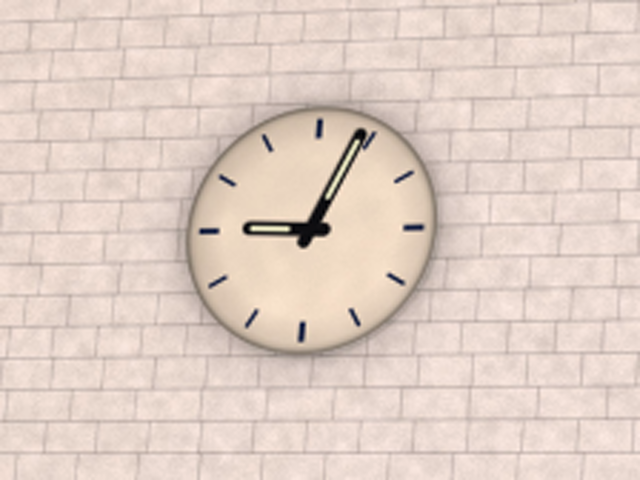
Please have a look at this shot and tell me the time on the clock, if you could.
9:04
